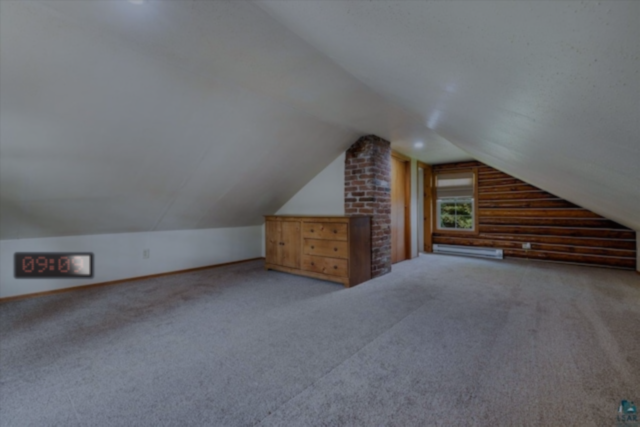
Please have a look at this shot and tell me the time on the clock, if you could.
9:09
